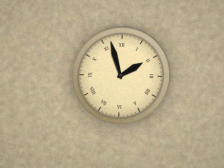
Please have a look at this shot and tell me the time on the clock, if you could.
1:57
